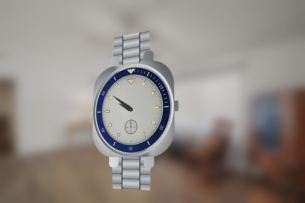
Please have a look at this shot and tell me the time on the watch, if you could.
9:51
